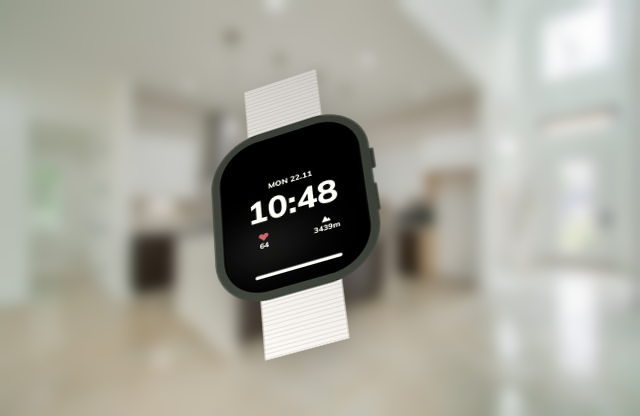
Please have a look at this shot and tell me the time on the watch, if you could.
10:48
